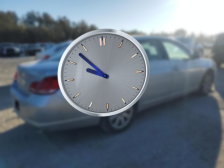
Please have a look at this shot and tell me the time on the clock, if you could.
9:53
